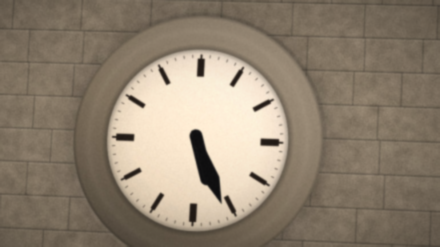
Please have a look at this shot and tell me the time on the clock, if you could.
5:26
